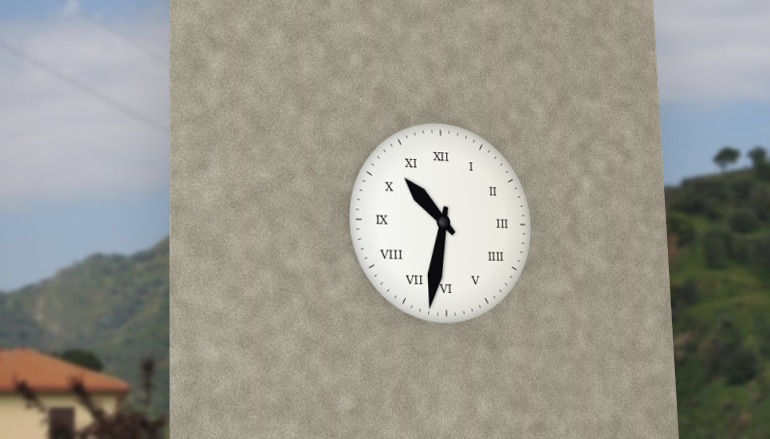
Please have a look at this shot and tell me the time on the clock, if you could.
10:32
